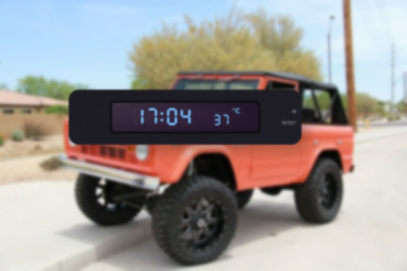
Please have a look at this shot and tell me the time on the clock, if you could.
17:04
